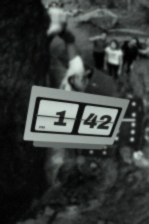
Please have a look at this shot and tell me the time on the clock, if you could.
1:42
